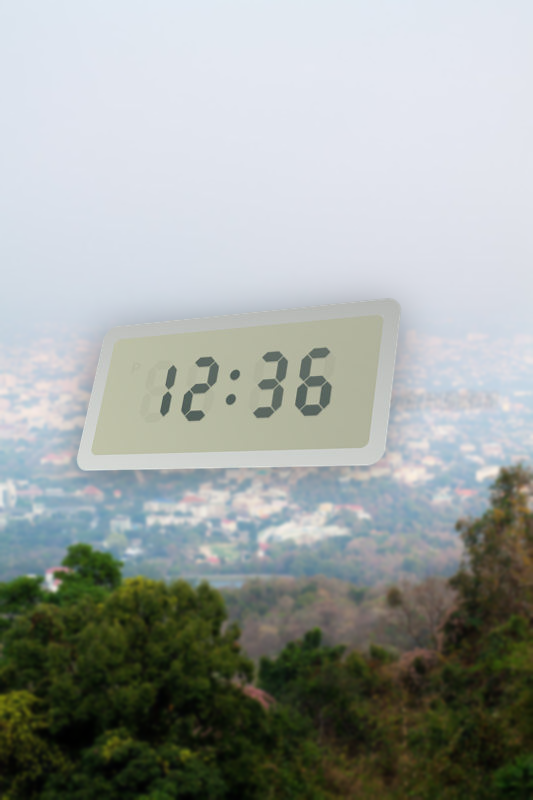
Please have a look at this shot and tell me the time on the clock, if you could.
12:36
